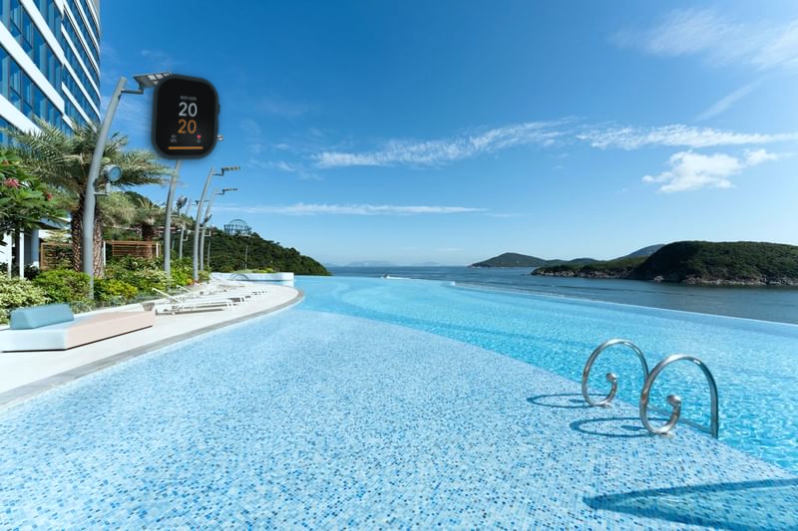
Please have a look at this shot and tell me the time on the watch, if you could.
20:20
